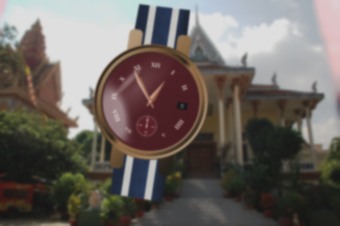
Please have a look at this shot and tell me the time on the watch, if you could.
12:54
